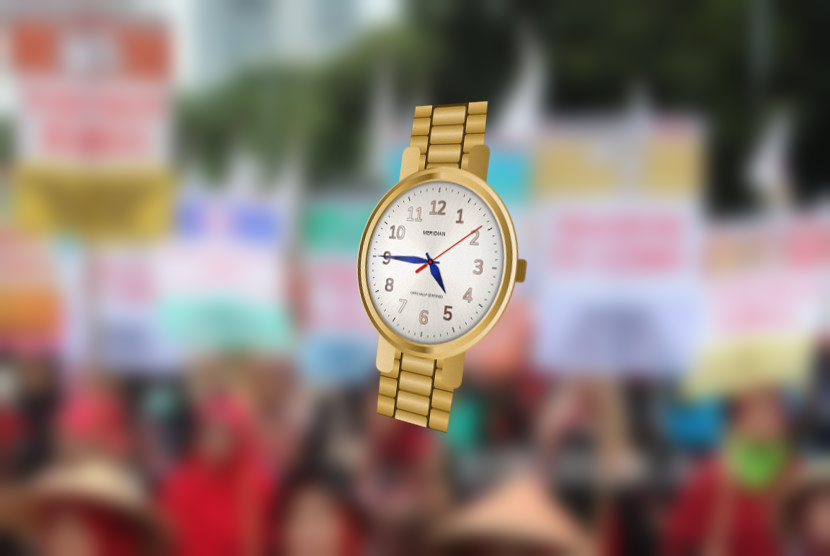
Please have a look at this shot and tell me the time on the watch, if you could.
4:45:09
